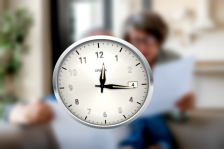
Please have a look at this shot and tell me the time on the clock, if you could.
12:16
